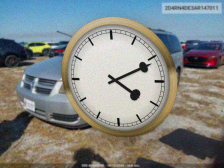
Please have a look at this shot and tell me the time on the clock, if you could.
4:11
